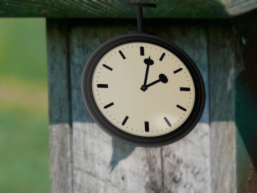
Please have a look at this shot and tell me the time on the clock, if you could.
2:02
